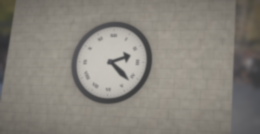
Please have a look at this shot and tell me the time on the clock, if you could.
2:22
